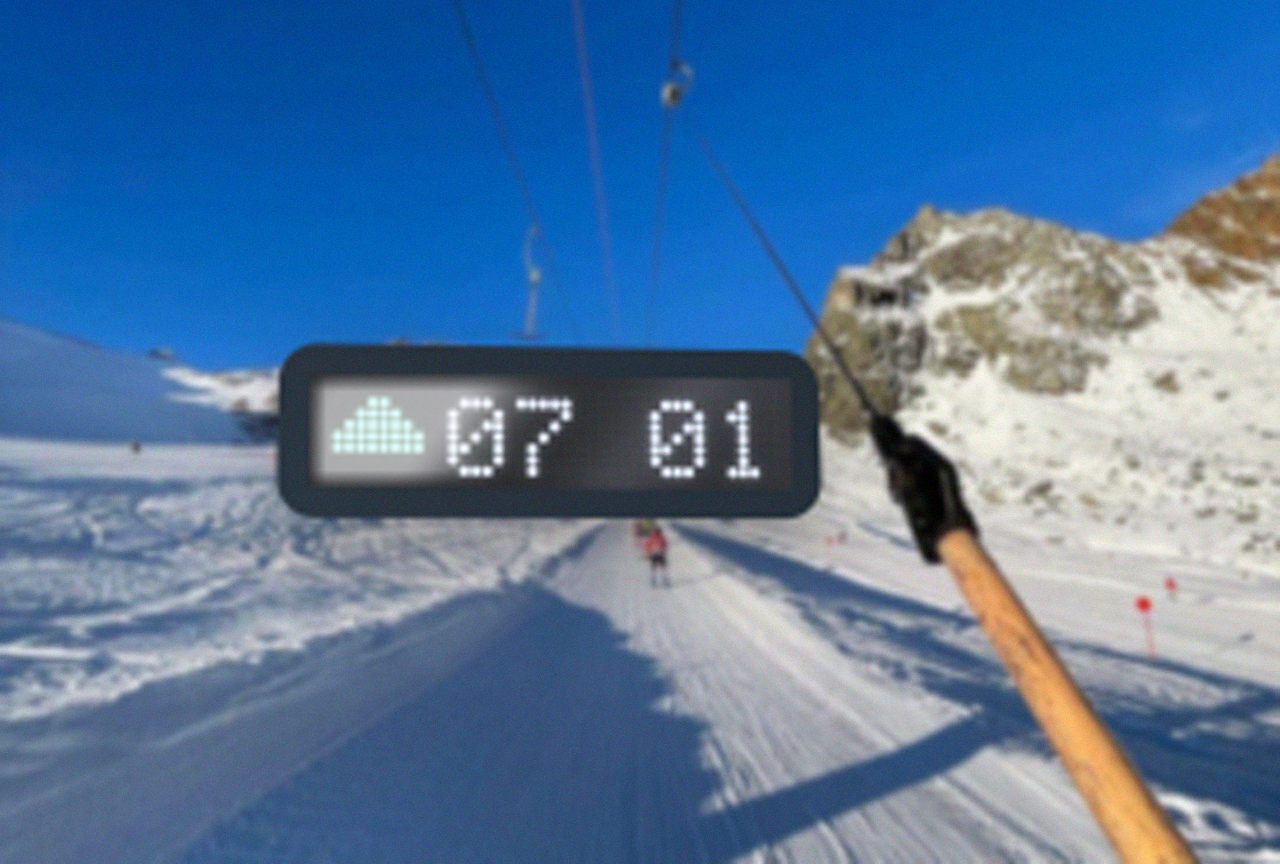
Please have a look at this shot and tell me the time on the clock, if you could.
7:01
